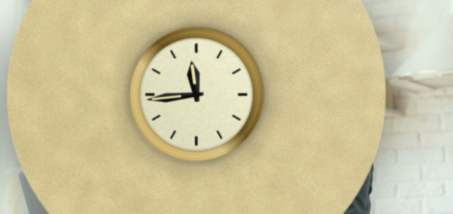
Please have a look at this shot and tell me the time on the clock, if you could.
11:44
